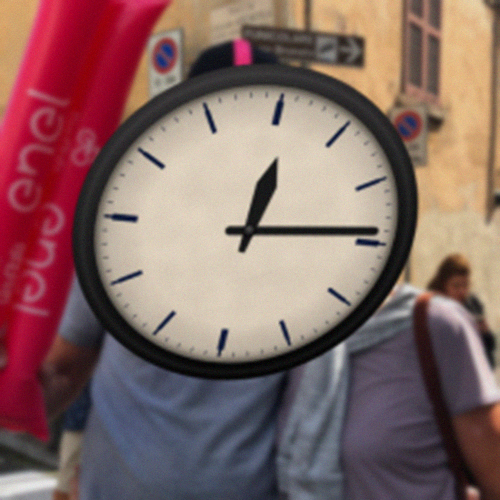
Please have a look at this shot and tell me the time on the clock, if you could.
12:14
